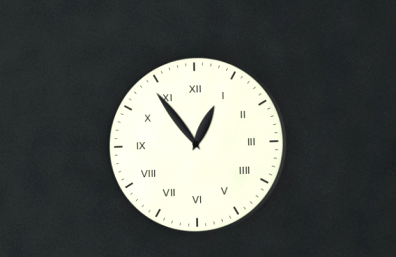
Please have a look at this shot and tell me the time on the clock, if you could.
12:54
